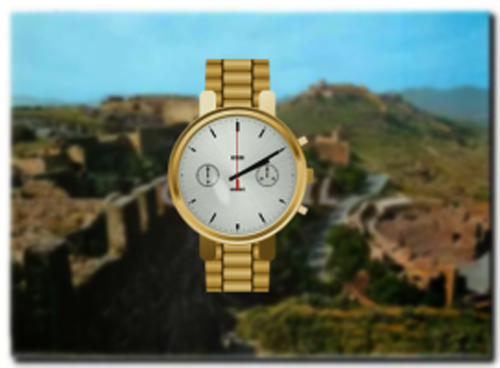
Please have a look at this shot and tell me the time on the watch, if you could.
2:10
